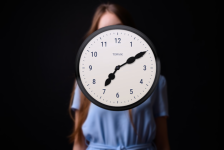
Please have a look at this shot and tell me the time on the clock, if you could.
7:10
